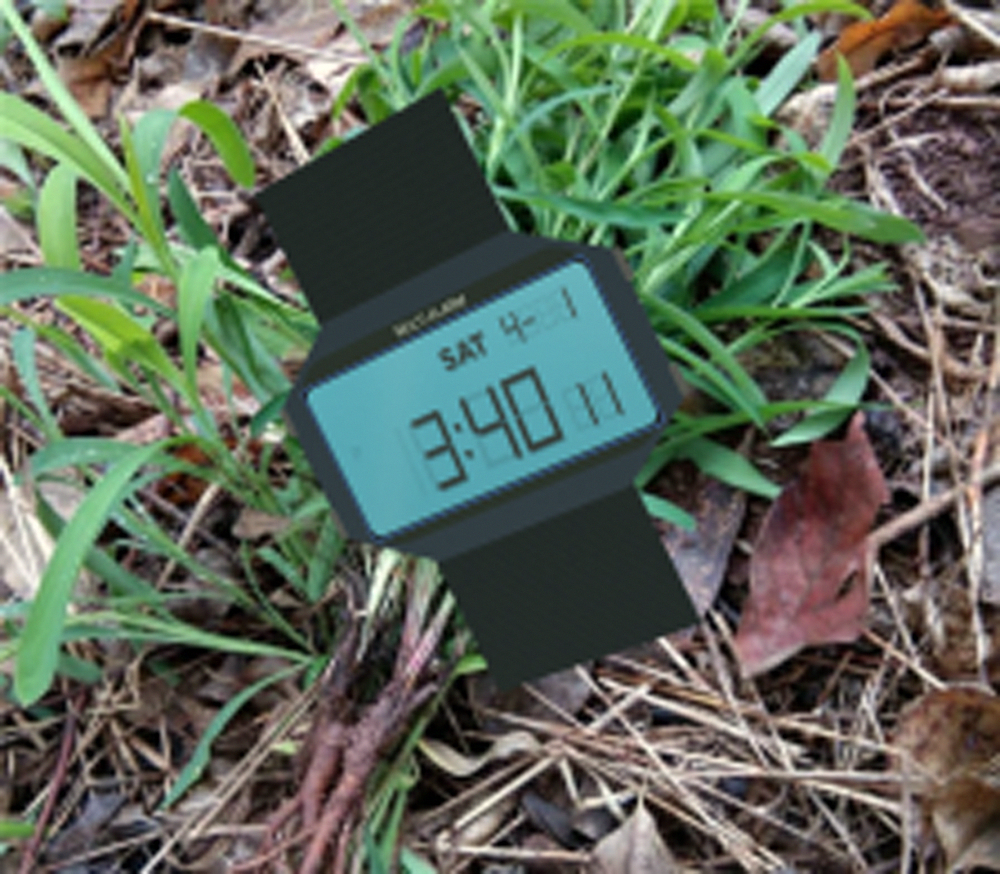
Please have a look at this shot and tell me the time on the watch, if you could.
3:40:11
